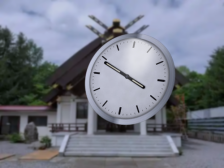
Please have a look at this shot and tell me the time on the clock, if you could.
3:49
